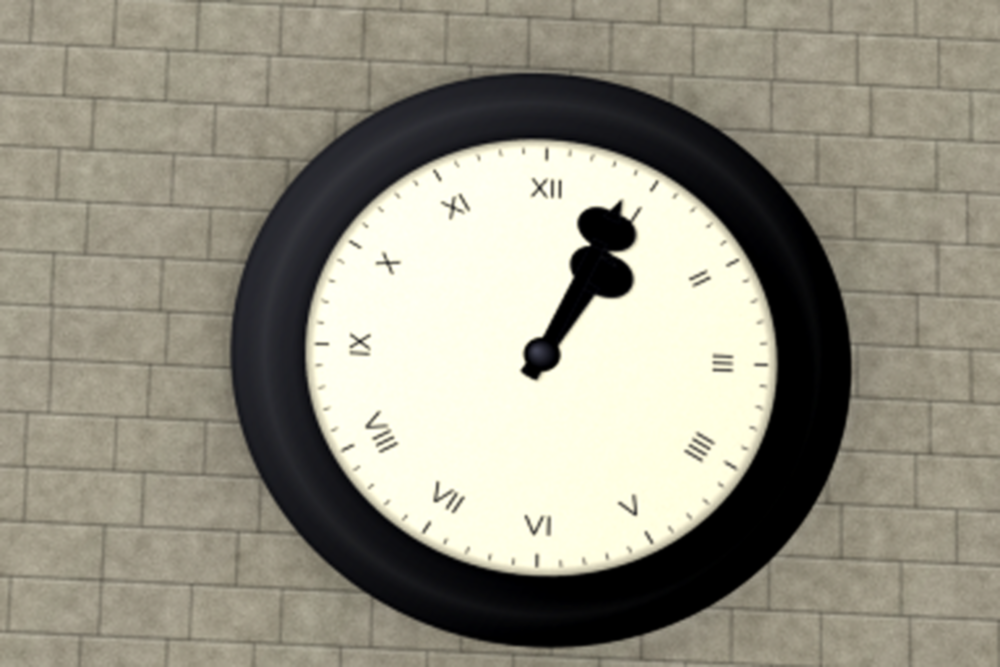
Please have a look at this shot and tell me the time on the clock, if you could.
1:04
